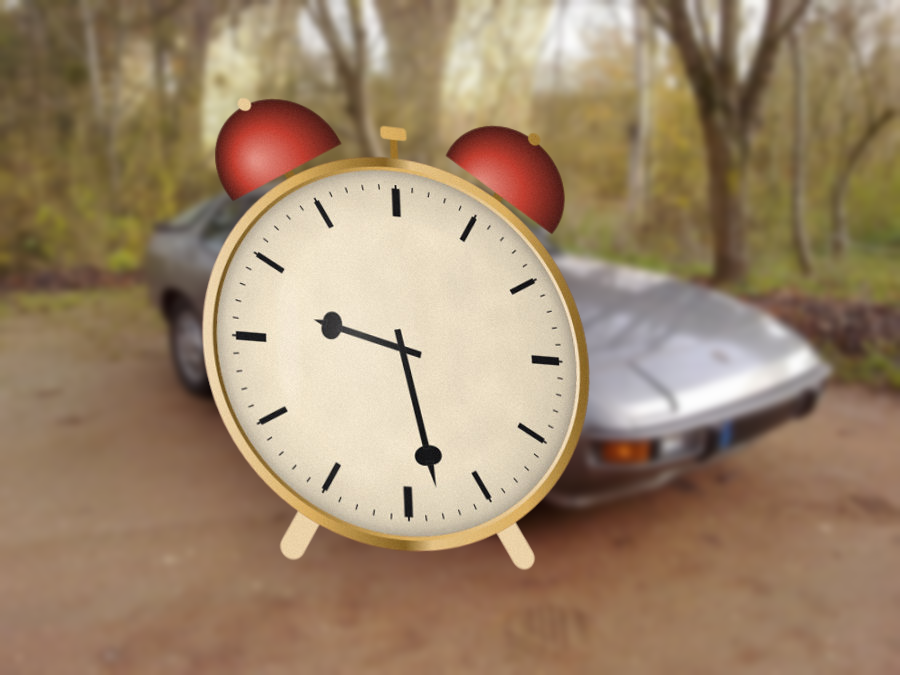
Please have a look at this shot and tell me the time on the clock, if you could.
9:28
